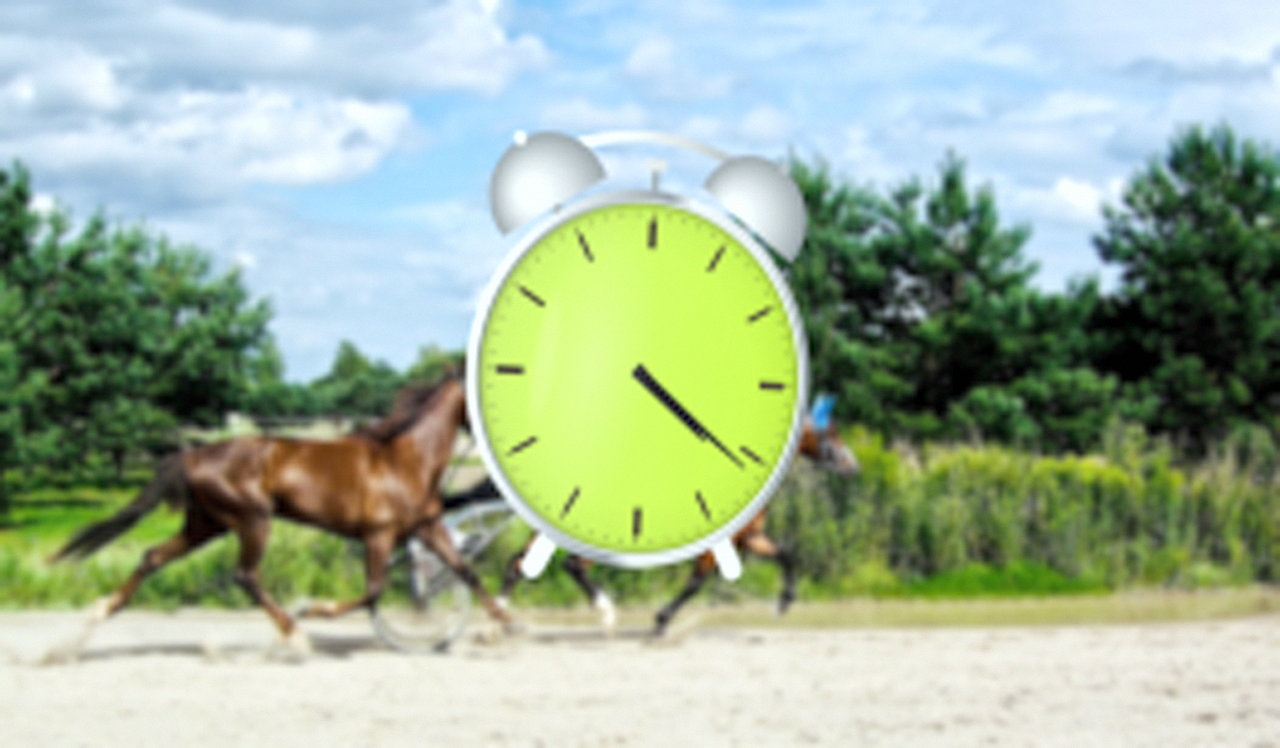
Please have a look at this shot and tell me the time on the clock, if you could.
4:21
